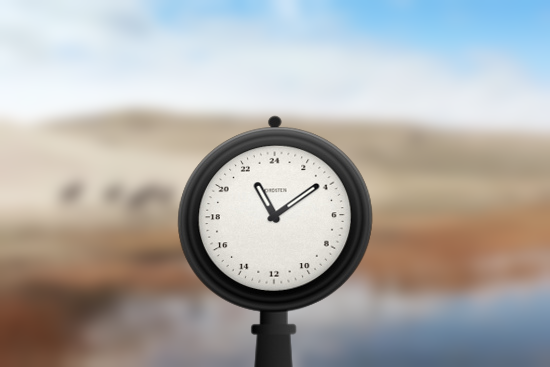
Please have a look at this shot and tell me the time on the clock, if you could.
22:09
